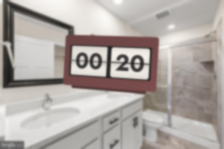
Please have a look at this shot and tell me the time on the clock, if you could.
0:20
